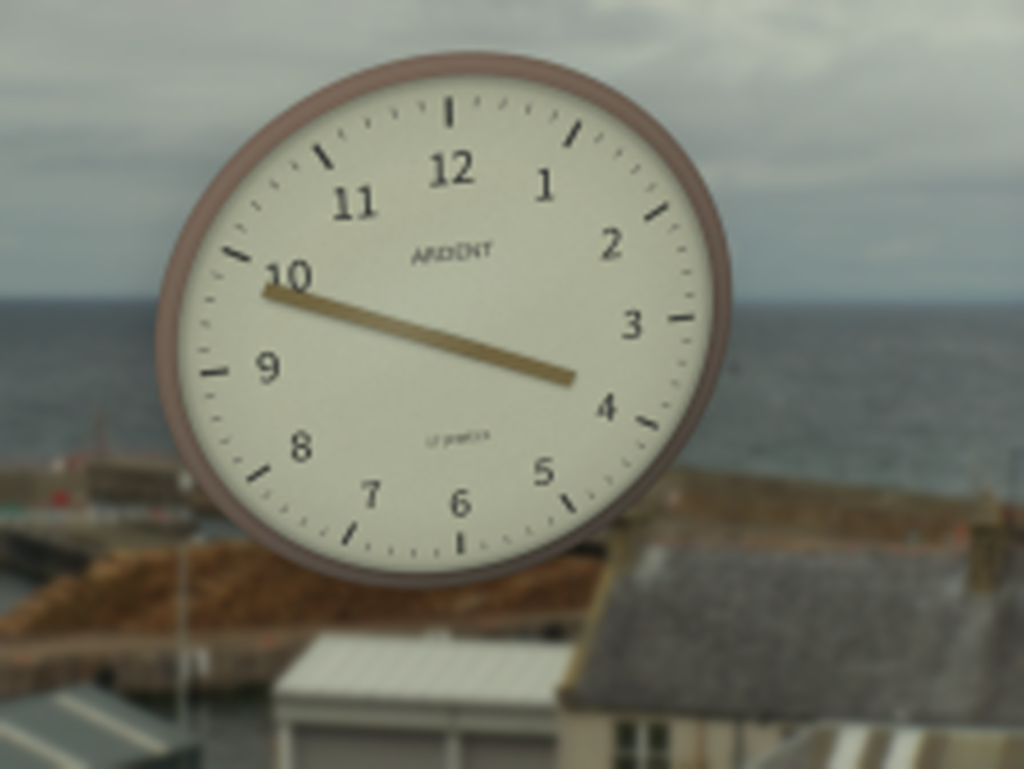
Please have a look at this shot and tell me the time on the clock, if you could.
3:49
